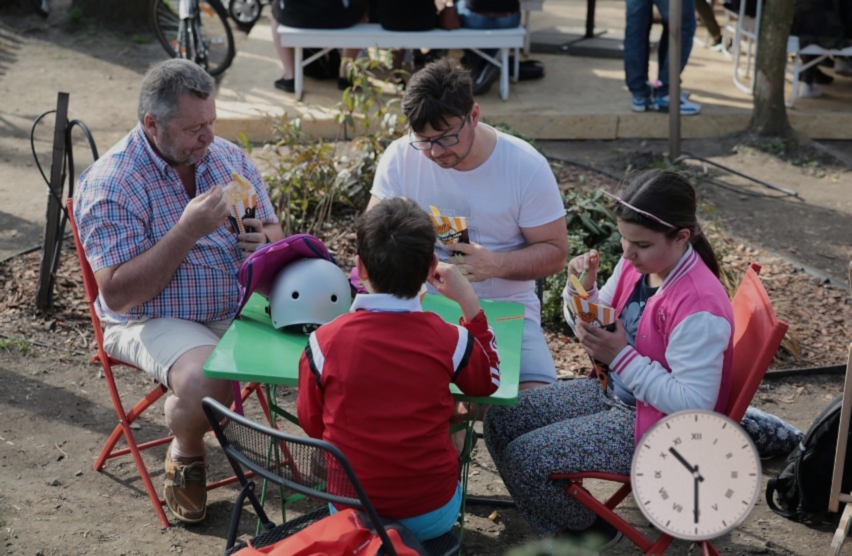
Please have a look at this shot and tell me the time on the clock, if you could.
10:30
